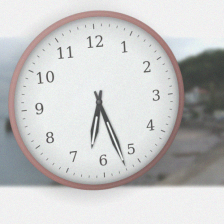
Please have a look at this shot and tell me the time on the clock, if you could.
6:27
